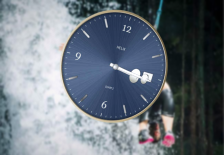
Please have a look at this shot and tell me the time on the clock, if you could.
3:16
